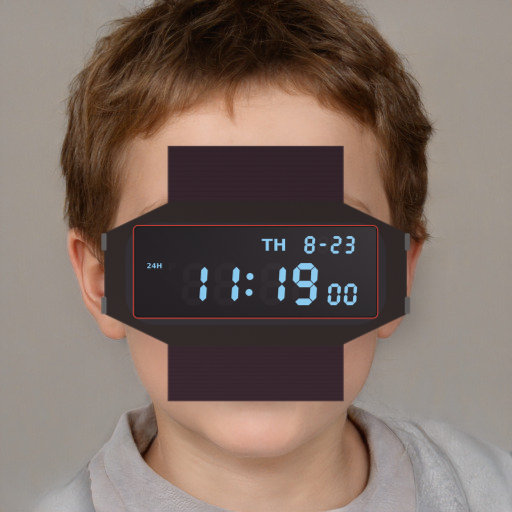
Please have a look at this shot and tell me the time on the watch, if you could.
11:19:00
